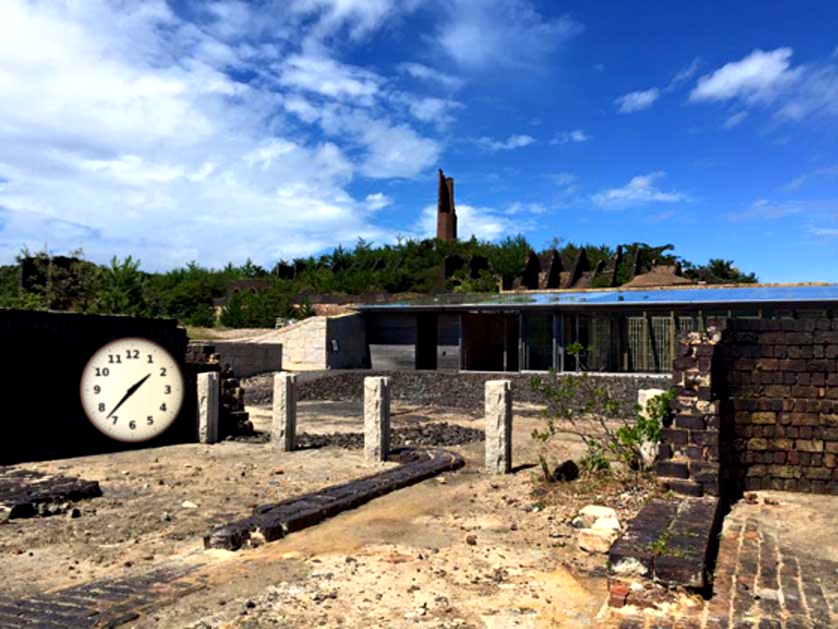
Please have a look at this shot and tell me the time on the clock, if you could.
1:37
